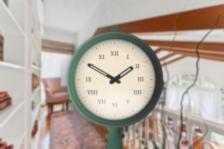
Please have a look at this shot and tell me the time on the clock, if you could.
1:50
